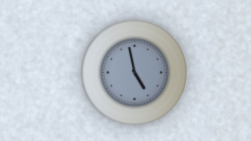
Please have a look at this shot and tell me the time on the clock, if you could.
4:58
